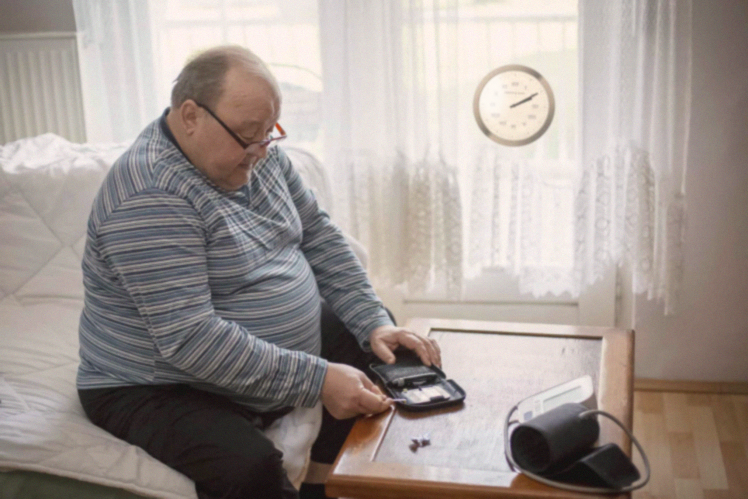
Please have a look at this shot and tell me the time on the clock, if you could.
2:10
